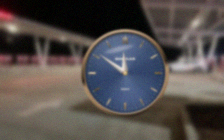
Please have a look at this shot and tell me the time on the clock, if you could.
11:51
